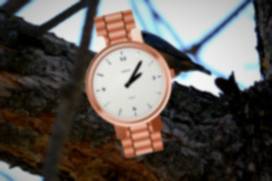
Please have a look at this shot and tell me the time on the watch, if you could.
2:07
